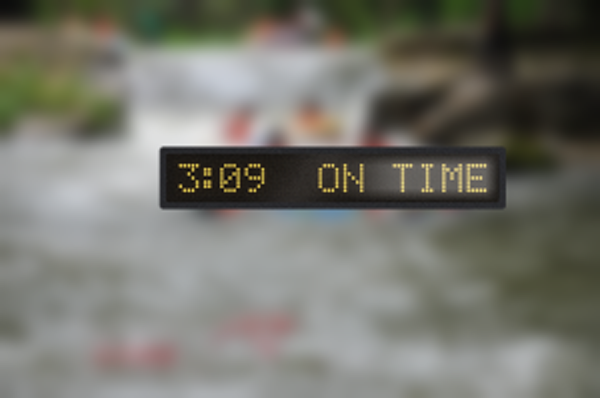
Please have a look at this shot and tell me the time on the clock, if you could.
3:09
